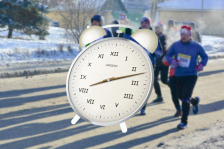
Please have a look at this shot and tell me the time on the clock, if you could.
8:12
